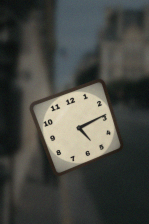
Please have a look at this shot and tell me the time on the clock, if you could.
5:14
